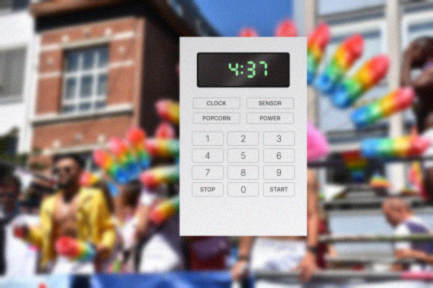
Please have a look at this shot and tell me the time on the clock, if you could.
4:37
